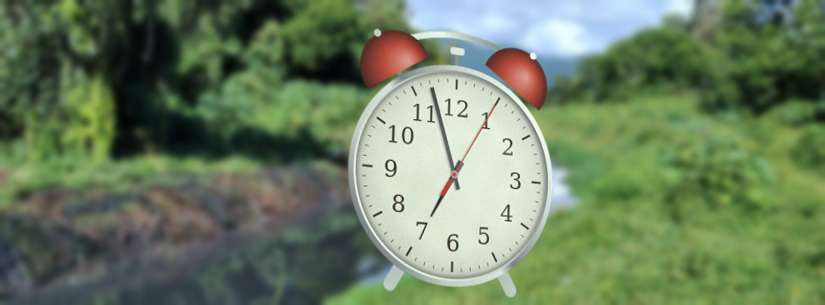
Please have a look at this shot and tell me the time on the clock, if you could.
6:57:05
